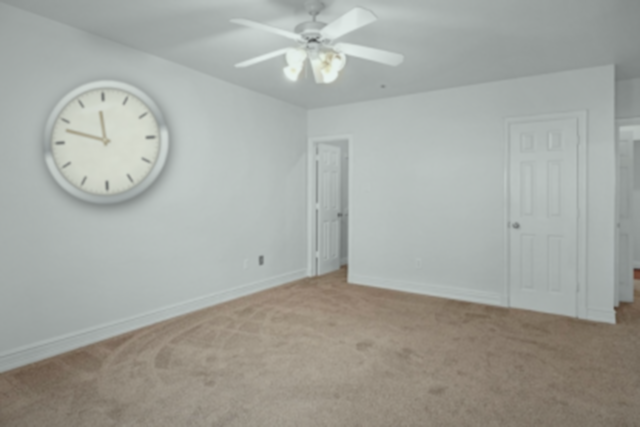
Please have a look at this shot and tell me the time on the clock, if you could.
11:48
